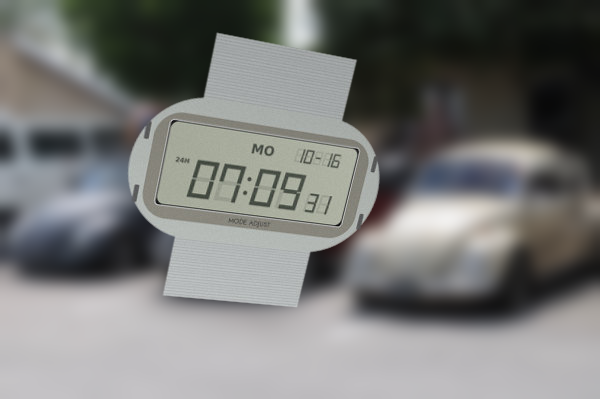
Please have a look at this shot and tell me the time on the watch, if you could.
7:09:31
